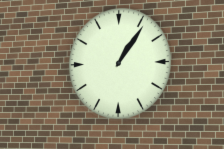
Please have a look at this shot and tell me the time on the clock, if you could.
1:06
